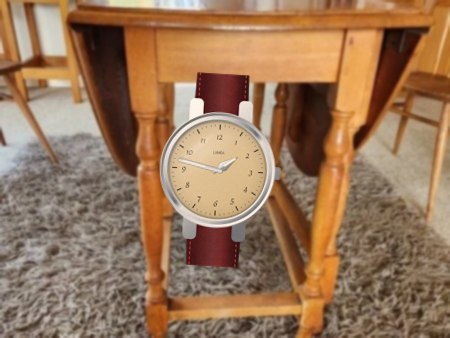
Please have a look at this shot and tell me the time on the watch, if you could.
1:47
